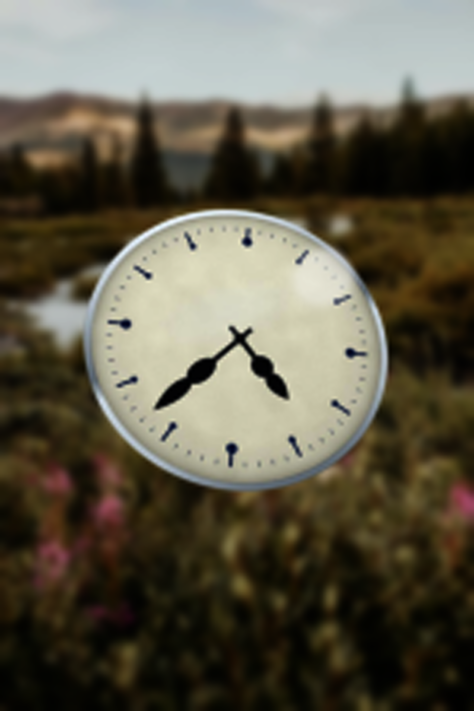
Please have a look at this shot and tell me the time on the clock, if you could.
4:37
